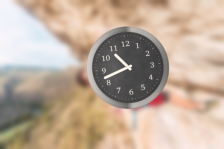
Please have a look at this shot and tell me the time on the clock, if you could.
10:42
